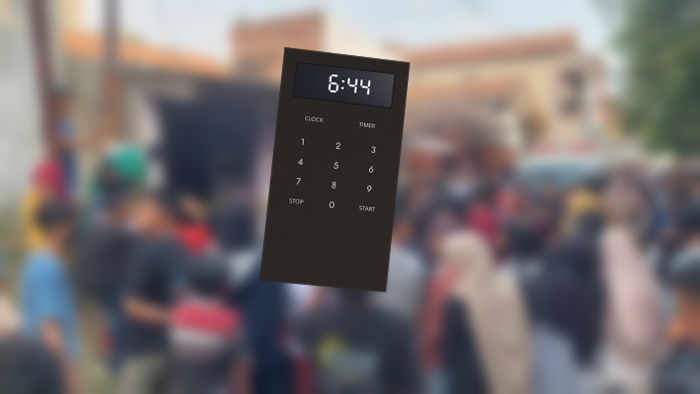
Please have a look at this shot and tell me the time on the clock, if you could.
6:44
